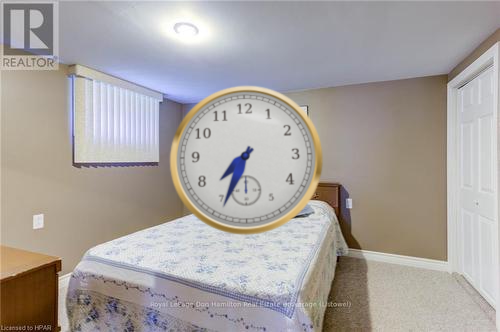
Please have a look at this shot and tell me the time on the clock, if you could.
7:34
